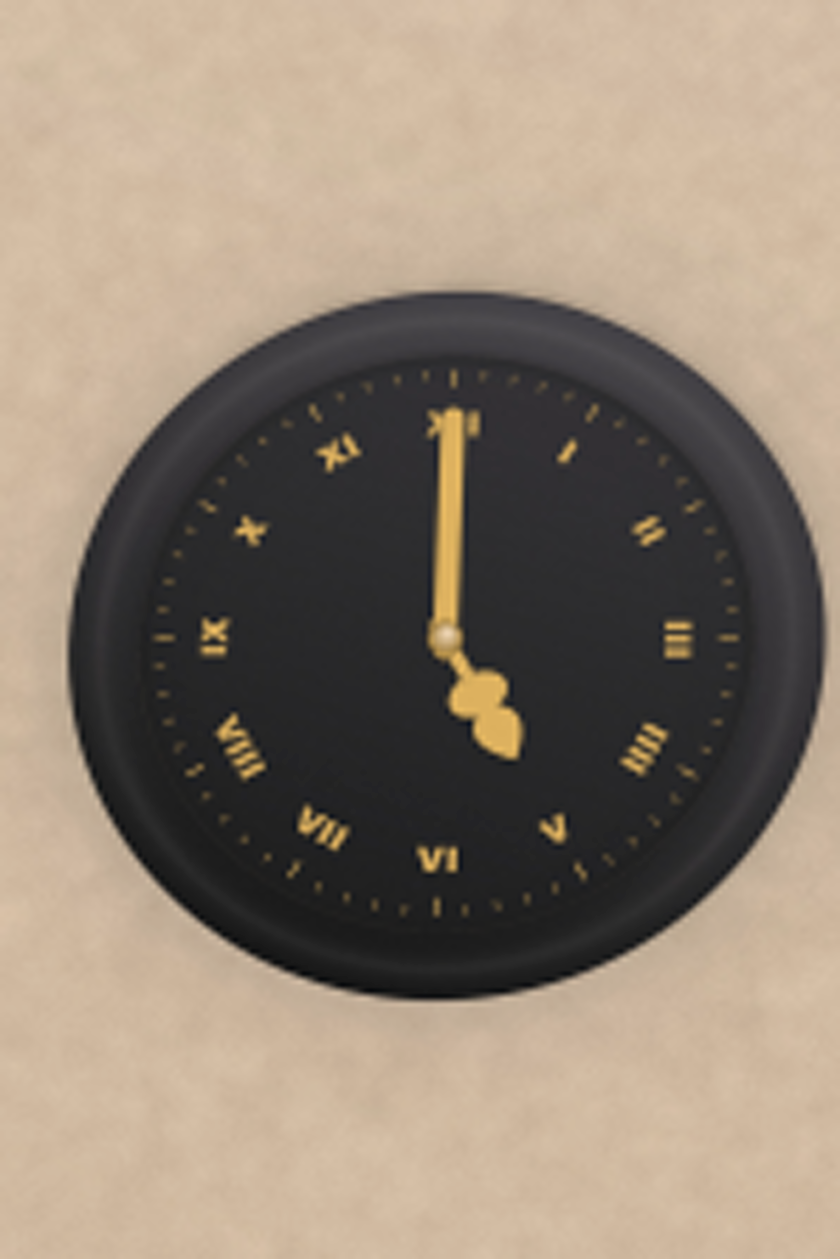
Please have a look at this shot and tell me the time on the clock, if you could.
5:00
